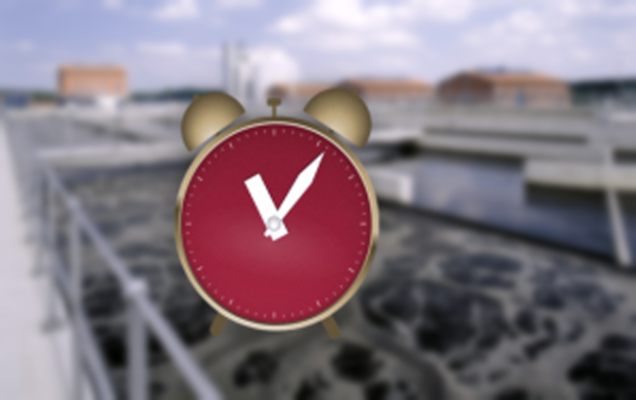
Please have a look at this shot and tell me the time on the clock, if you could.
11:06
